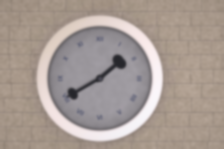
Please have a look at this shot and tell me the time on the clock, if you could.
1:40
